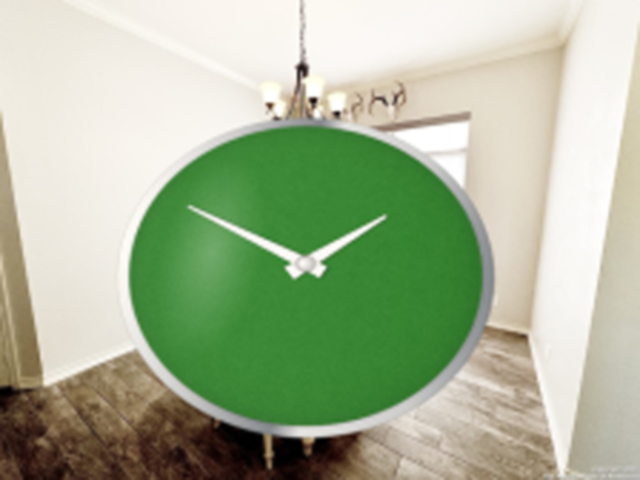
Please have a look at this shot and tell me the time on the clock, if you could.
1:50
